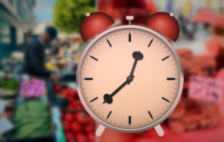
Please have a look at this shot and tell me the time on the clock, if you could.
12:38
